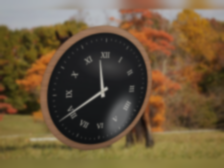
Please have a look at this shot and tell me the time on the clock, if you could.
11:40
